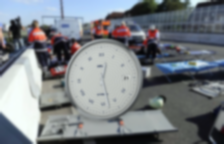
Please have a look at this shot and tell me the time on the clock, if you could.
12:28
